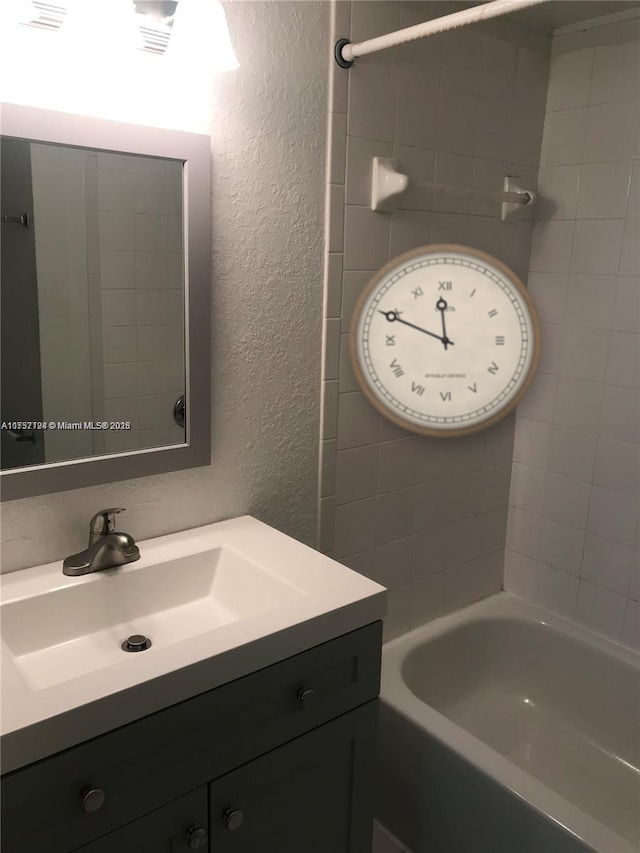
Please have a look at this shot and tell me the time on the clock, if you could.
11:49
